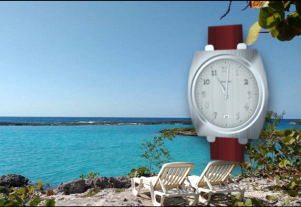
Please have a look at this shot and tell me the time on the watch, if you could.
11:01
